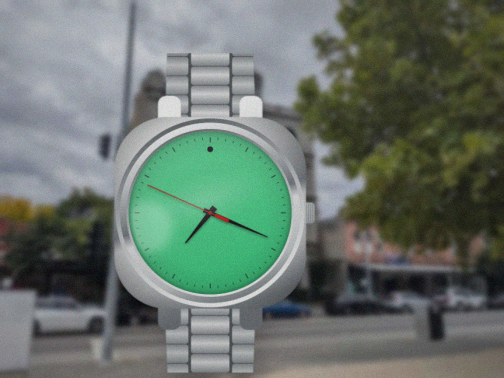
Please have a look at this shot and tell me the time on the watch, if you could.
7:18:49
